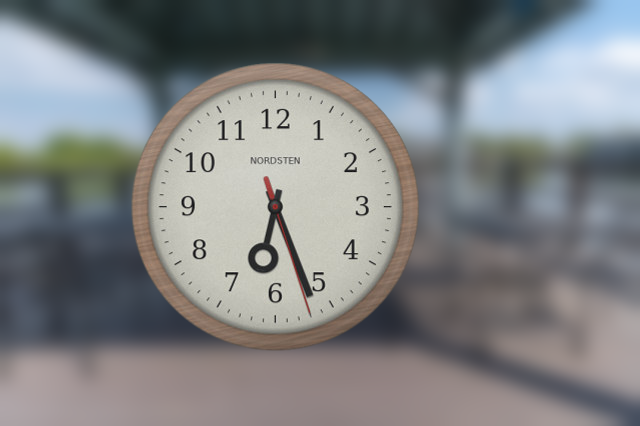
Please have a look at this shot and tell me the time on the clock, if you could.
6:26:27
